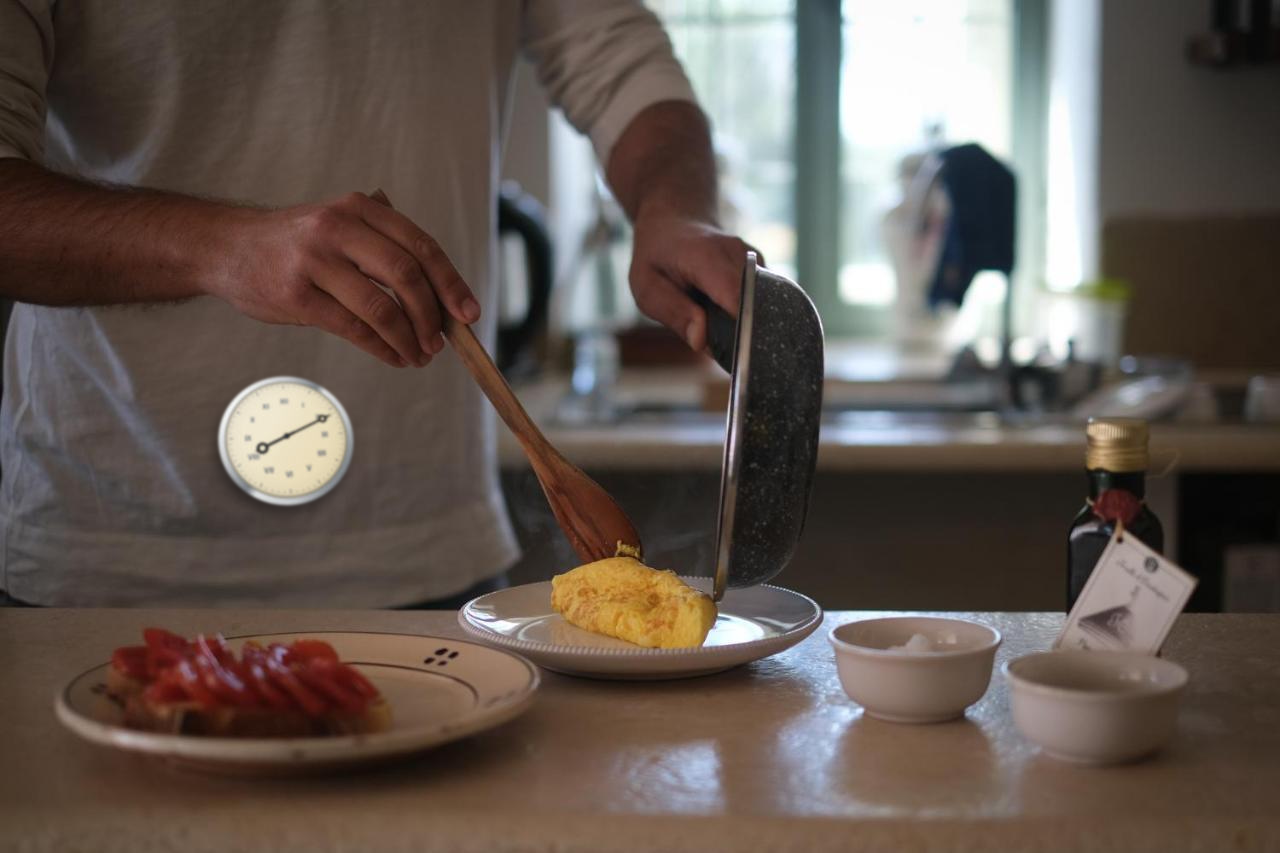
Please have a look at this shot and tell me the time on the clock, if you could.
8:11
